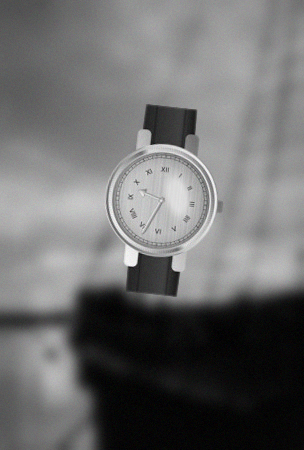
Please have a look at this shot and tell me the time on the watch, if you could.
9:34
